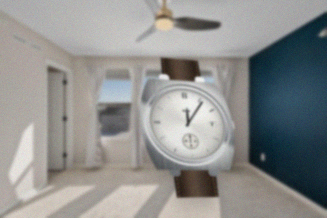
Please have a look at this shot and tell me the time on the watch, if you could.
12:06
